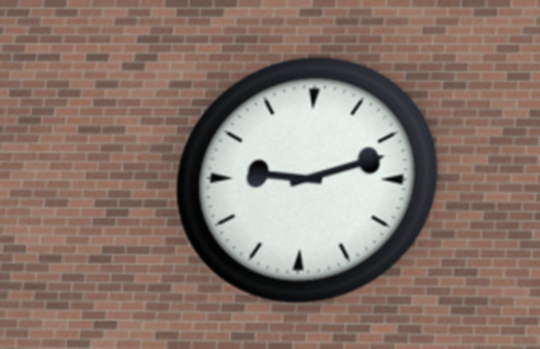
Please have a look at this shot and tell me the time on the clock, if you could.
9:12
